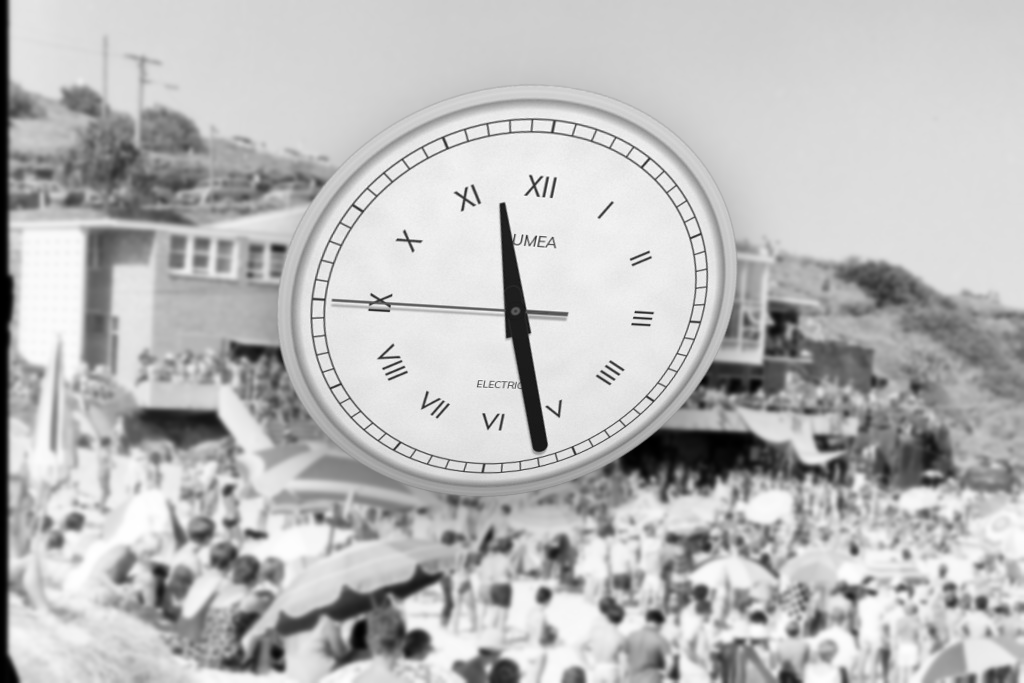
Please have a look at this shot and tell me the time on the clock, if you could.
11:26:45
